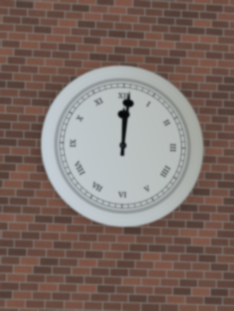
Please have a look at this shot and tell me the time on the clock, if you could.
12:01
